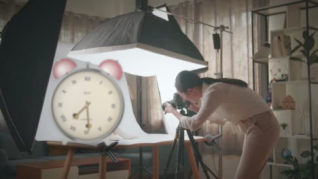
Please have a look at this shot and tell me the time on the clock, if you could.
7:29
